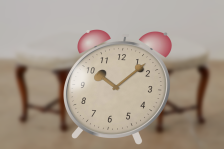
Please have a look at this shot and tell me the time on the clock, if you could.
10:07
